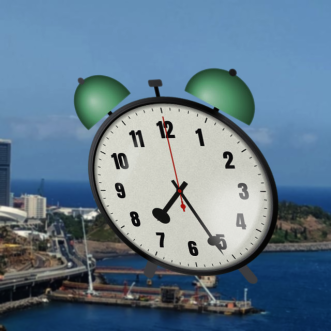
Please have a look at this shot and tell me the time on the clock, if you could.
7:26:00
